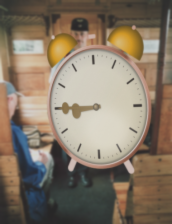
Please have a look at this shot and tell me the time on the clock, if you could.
8:45
